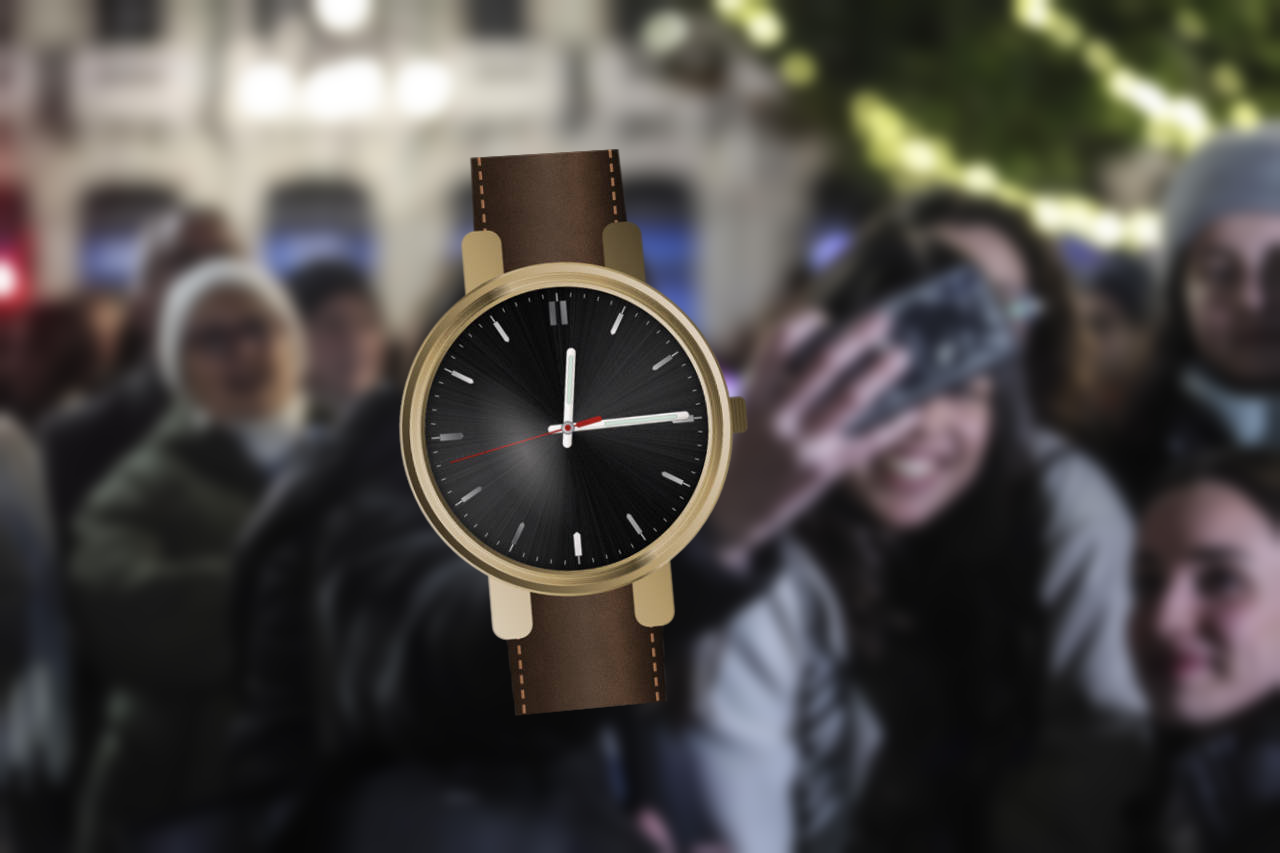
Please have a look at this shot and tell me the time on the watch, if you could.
12:14:43
